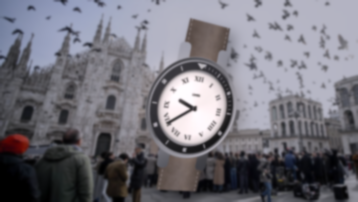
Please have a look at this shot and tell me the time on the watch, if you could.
9:39
